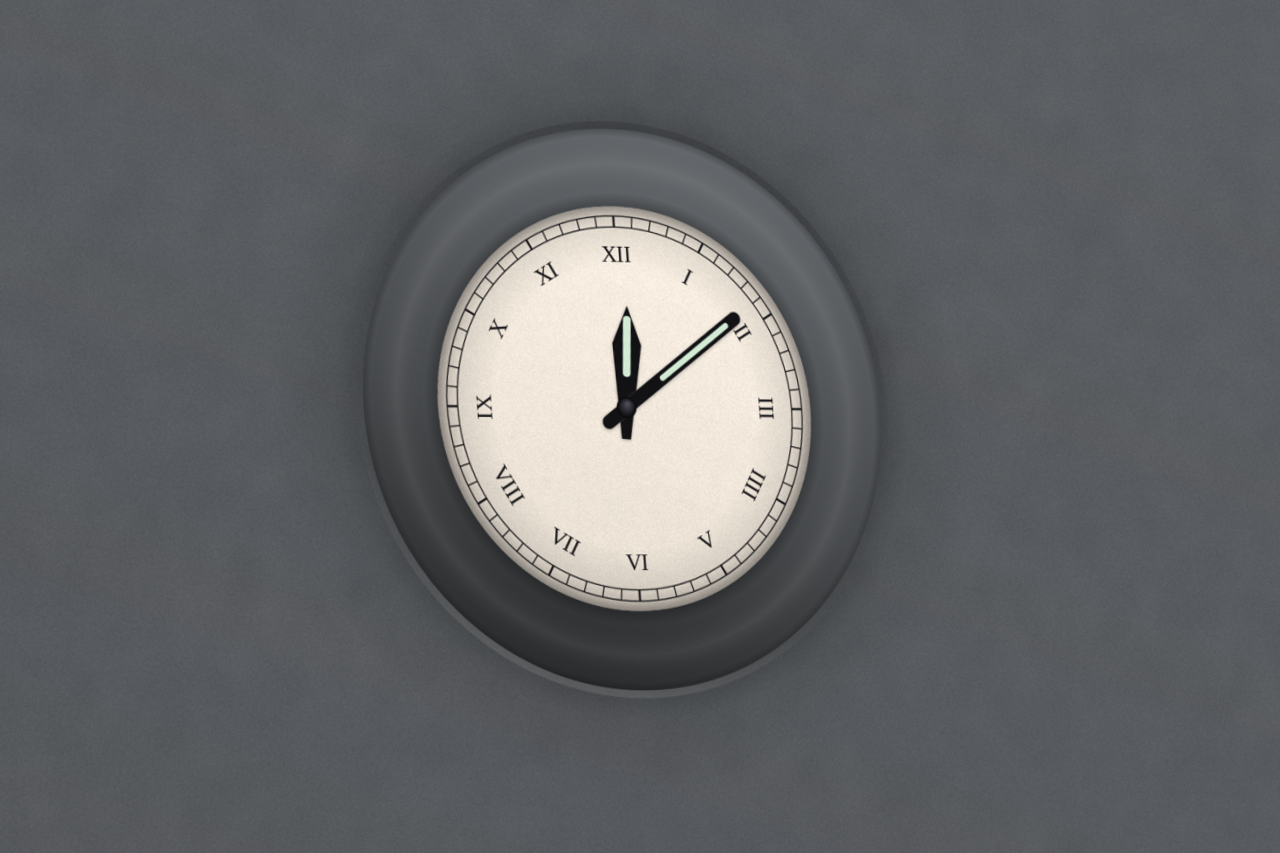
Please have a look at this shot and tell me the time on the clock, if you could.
12:09
